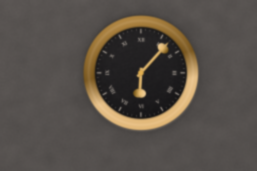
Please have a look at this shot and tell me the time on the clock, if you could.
6:07
